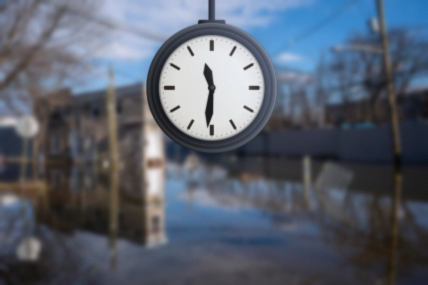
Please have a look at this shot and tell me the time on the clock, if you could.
11:31
